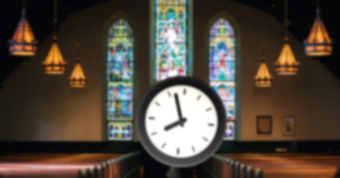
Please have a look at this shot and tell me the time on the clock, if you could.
7:57
